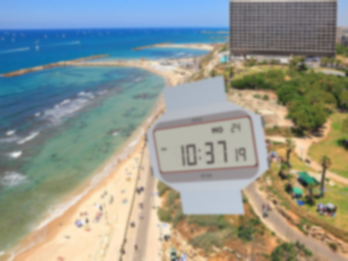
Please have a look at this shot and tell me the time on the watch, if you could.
10:37
